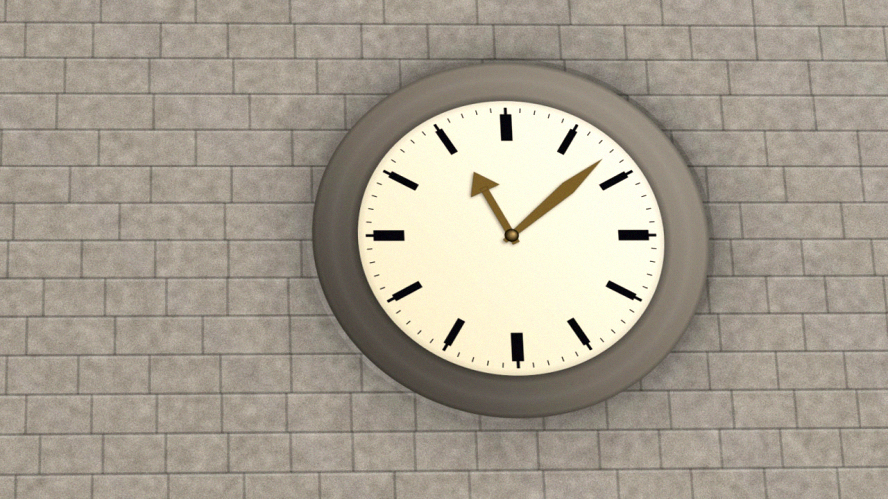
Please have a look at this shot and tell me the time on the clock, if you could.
11:08
